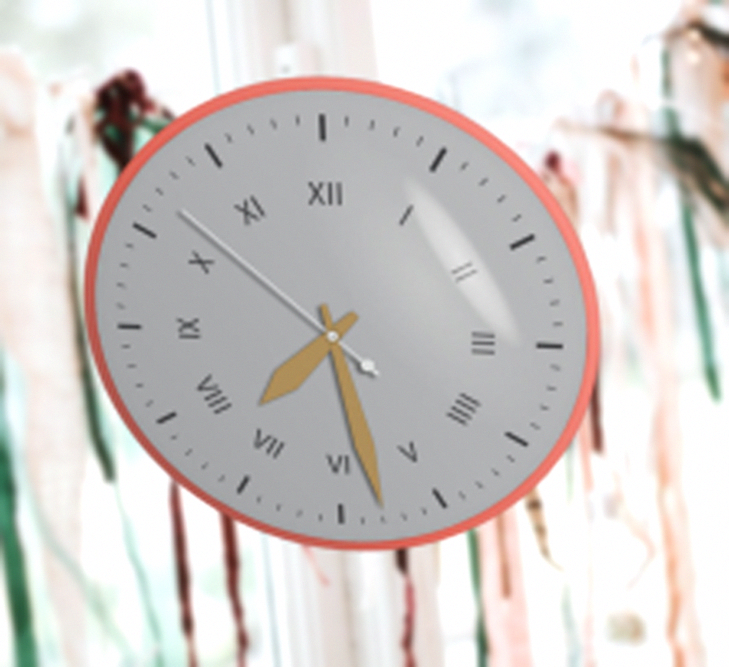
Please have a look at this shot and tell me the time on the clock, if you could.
7:27:52
